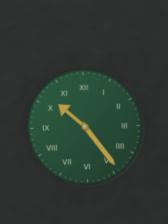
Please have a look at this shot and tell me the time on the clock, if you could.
10:24
